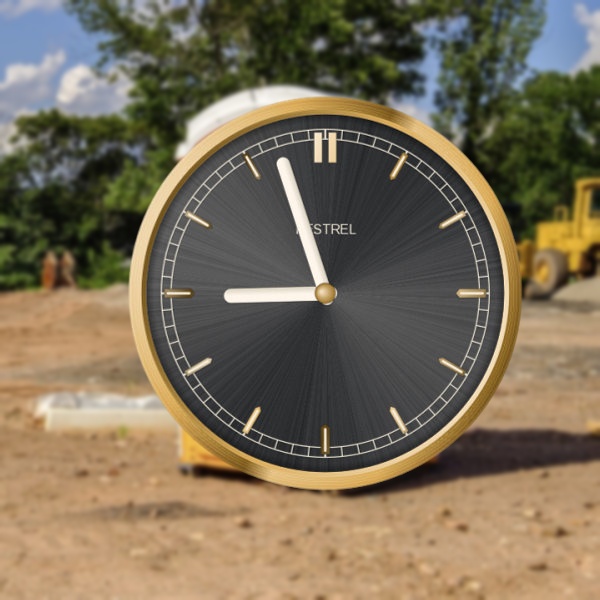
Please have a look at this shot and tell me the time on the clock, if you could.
8:57
